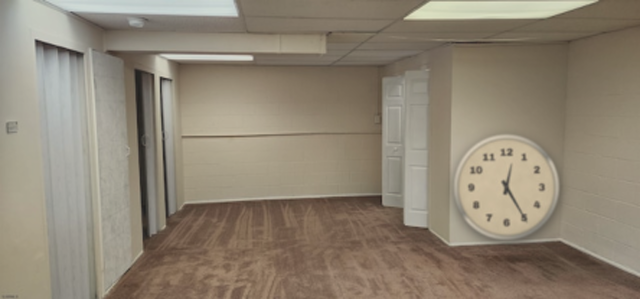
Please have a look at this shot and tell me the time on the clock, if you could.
12:25
